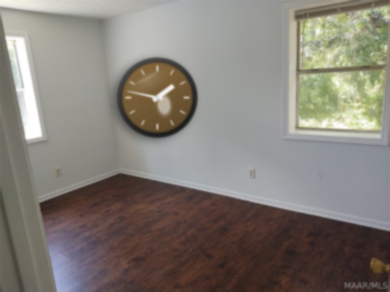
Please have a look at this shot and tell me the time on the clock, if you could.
1:47
